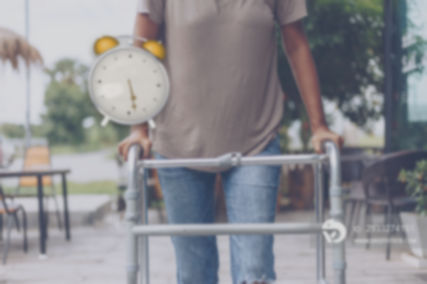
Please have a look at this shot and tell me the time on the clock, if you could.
5:28
